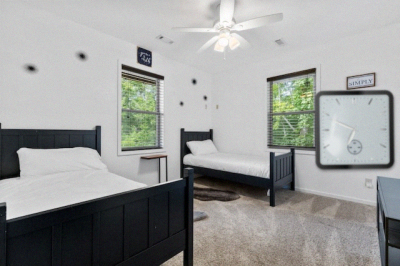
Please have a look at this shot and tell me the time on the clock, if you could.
6:49
